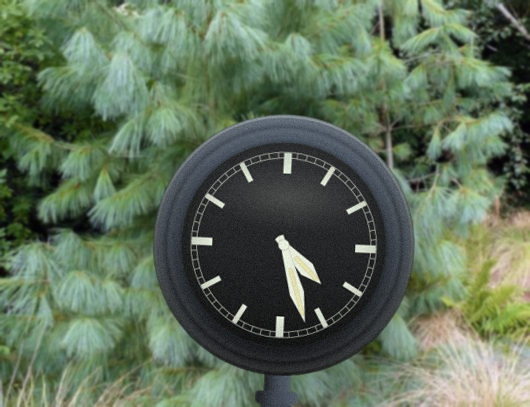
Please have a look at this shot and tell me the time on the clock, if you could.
4:27
